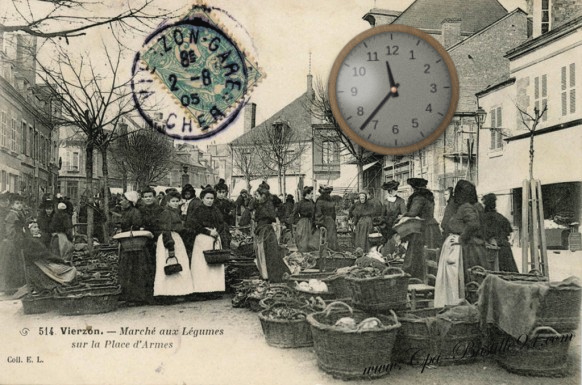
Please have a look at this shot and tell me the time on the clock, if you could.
11:37
